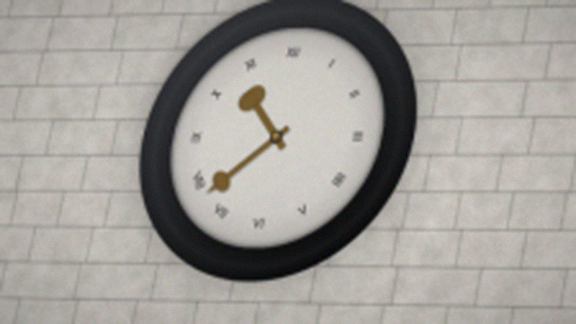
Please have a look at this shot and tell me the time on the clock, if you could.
10:38
